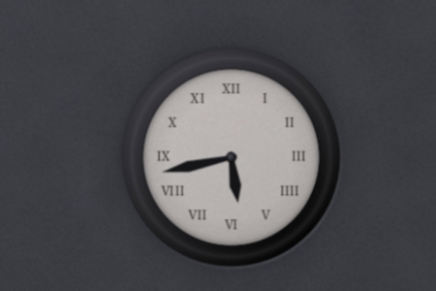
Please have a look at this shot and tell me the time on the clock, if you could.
5:43
